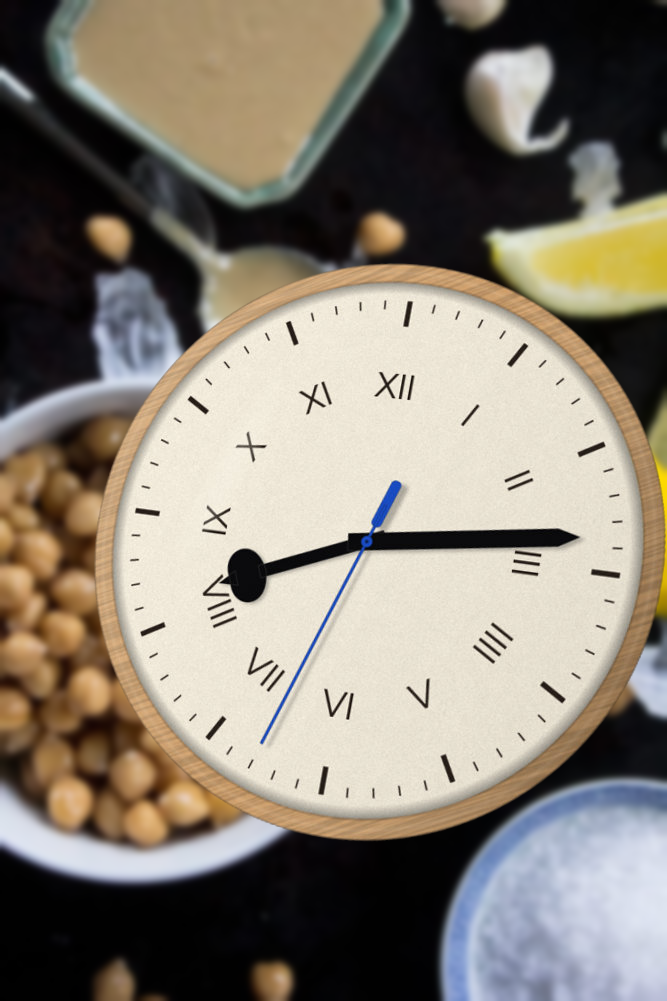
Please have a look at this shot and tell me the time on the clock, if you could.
8:13:33
